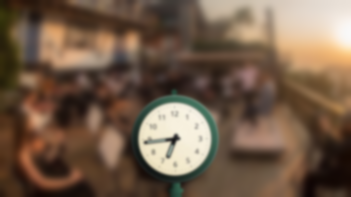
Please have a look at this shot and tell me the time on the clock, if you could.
6:44
